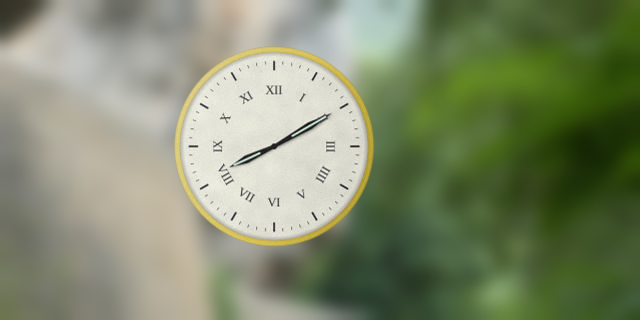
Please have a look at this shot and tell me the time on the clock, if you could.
8:10
